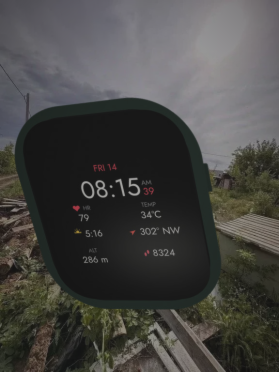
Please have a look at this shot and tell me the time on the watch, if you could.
8:15:39
